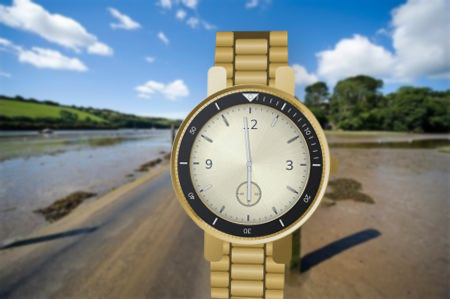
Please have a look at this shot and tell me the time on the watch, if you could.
5:59
